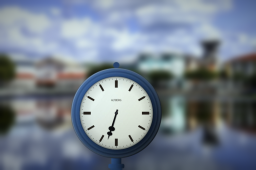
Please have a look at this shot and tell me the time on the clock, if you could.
6:33
